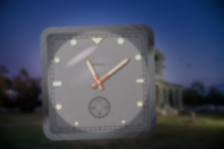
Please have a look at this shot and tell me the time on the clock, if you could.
11:09
